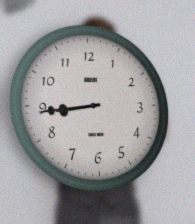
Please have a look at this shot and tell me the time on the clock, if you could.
8:44
